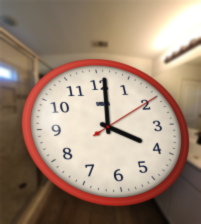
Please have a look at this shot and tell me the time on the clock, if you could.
4:01:10
